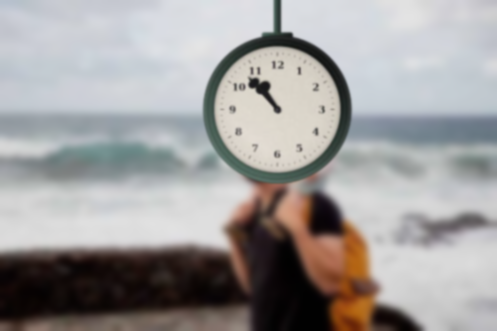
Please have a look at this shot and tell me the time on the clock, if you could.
10:53
